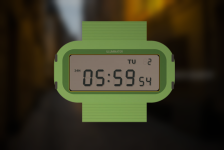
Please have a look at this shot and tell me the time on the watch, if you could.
5:59:54
